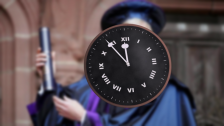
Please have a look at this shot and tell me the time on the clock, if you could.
11:54
